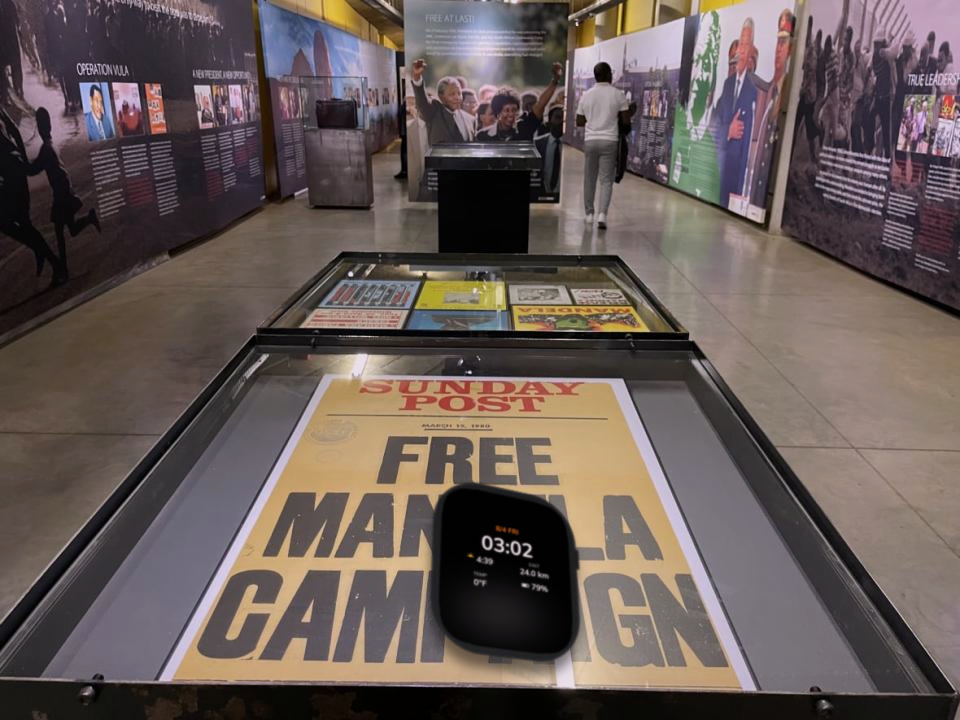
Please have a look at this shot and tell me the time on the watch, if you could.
3:02
